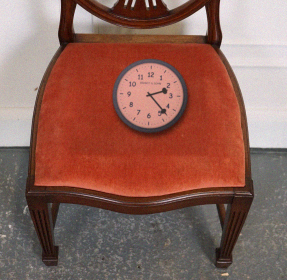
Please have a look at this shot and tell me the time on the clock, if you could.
2:23
